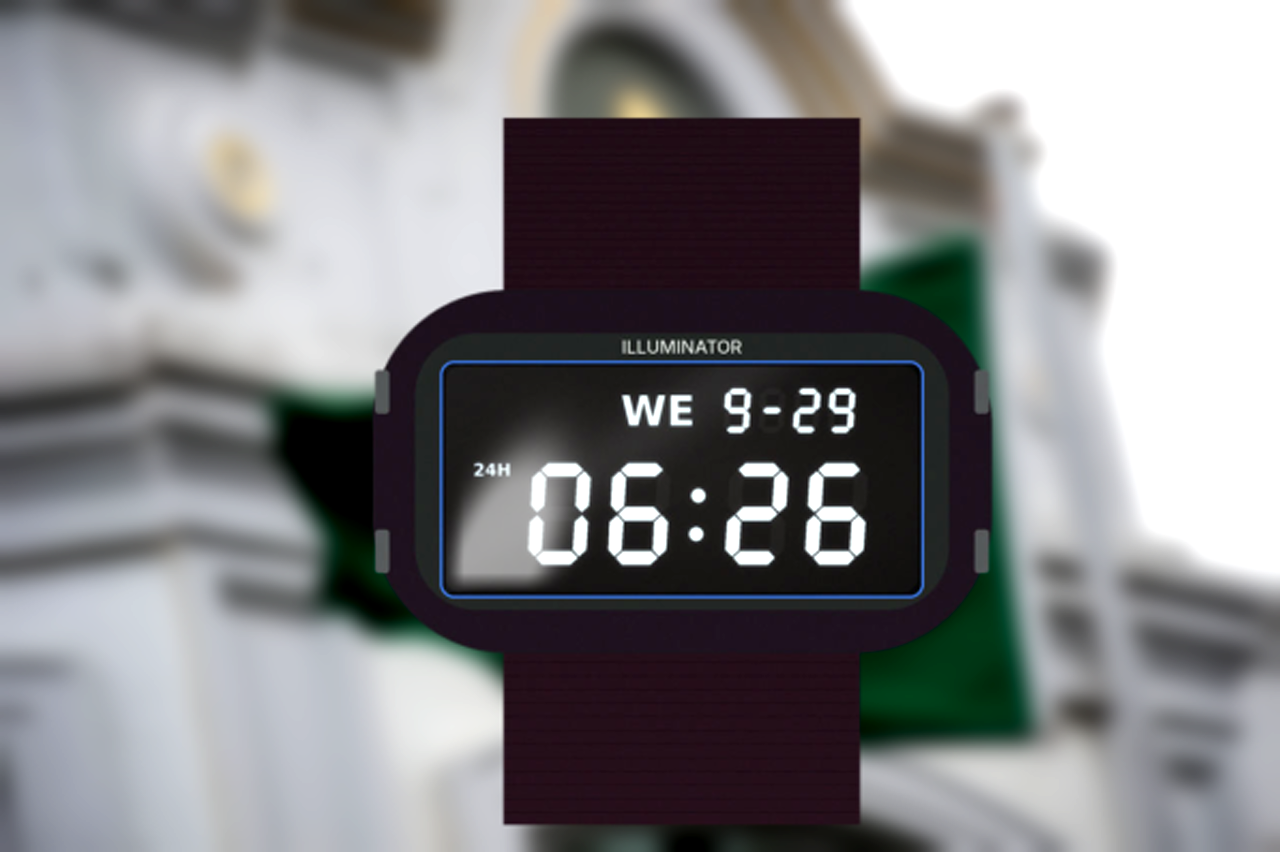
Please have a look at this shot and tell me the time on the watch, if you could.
6:26
